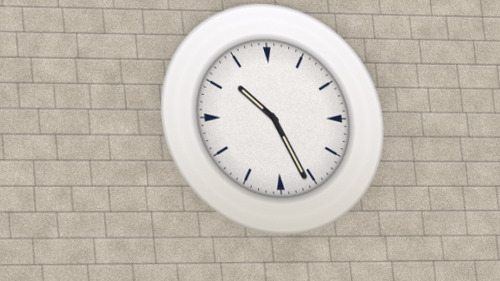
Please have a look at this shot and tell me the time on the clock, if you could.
10:26
